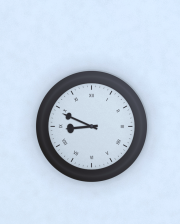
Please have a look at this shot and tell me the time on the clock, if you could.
8:49
